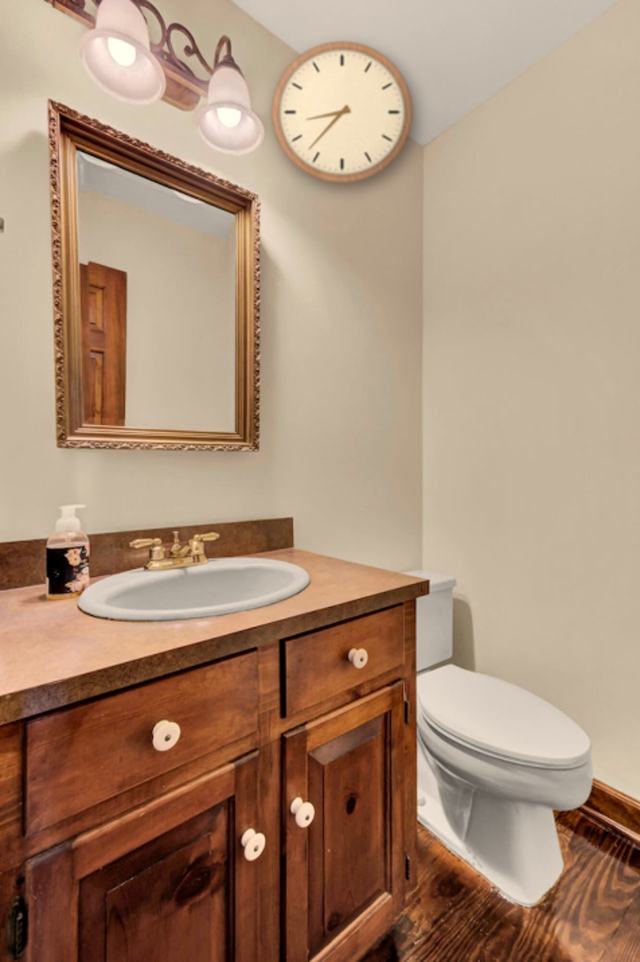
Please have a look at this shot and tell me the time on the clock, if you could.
8:37
